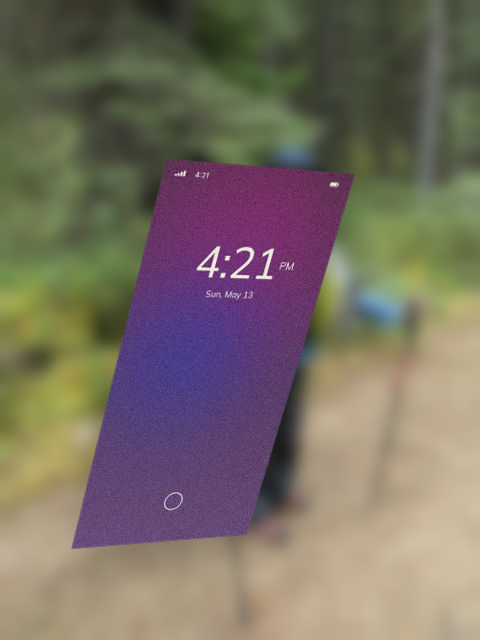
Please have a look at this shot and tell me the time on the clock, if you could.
4:21
